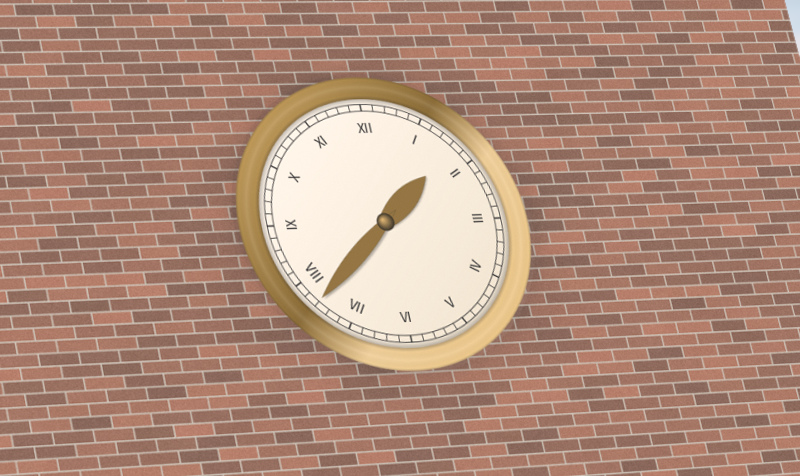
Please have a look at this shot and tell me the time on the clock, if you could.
1:38
